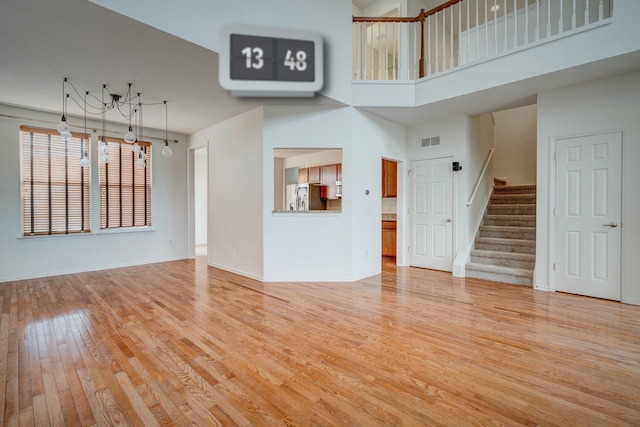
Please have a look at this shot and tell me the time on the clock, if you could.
13:48
